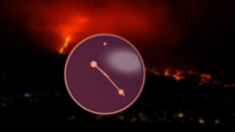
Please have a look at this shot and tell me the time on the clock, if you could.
10:23
